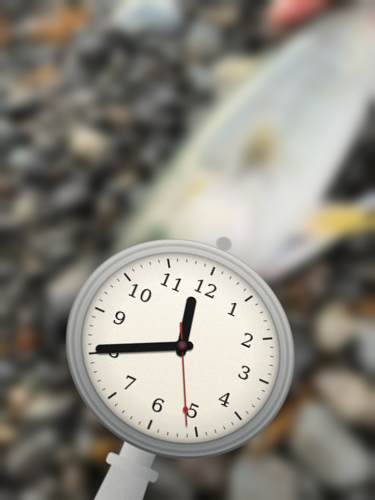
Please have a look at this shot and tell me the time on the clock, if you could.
11:40:26
